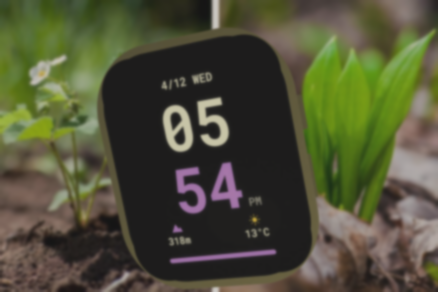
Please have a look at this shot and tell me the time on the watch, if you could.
5:54
